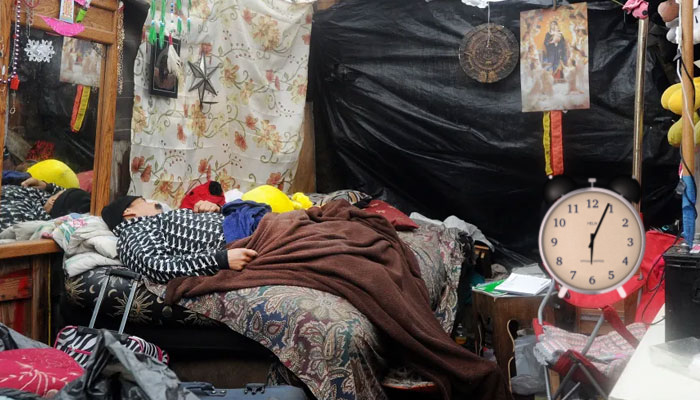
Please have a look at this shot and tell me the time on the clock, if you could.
6:04
